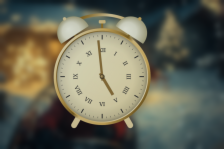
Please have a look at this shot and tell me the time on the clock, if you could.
4:59
